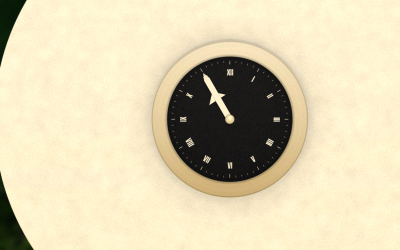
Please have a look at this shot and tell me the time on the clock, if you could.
10:55
